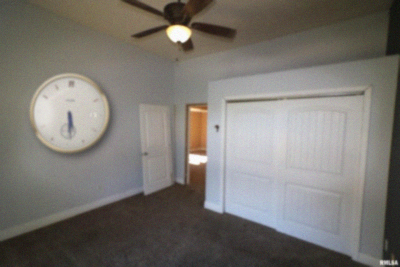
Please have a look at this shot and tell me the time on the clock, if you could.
5:29
